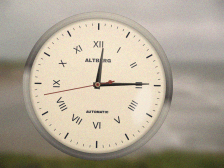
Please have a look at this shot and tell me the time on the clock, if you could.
12:14:43
